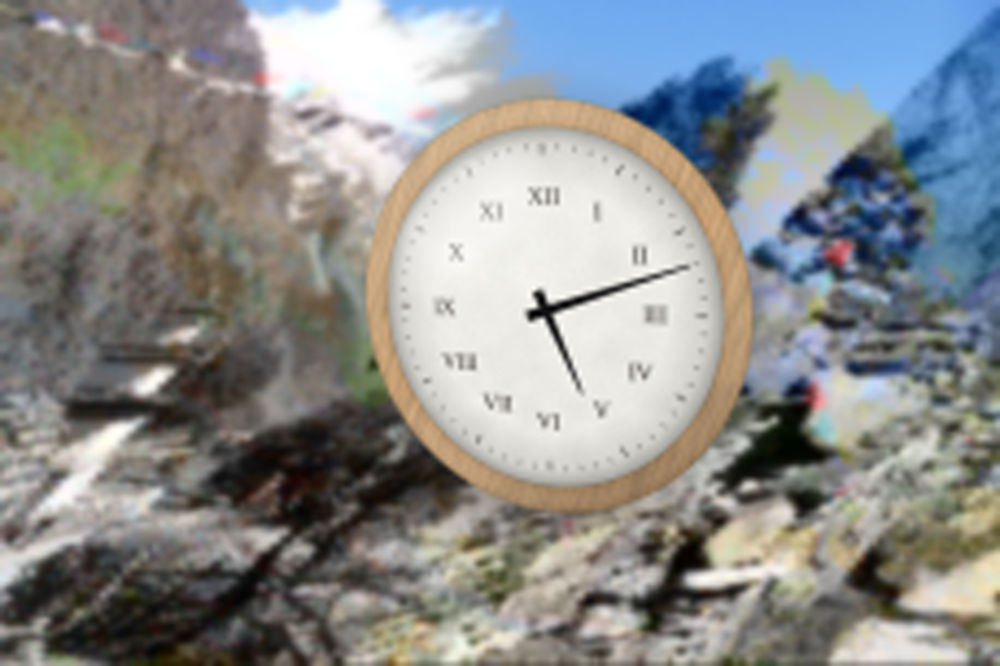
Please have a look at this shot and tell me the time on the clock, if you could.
5:12
